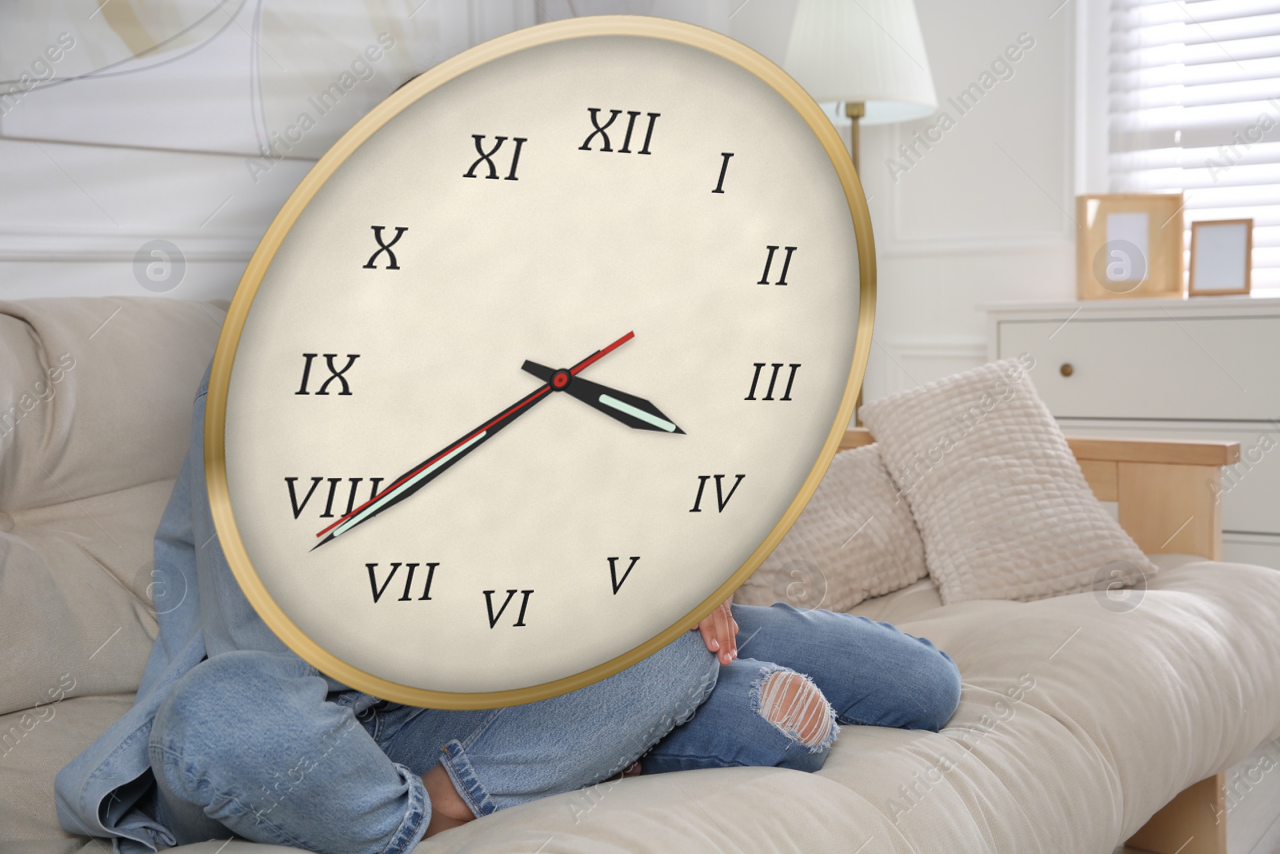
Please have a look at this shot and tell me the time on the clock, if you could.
3:38:39
